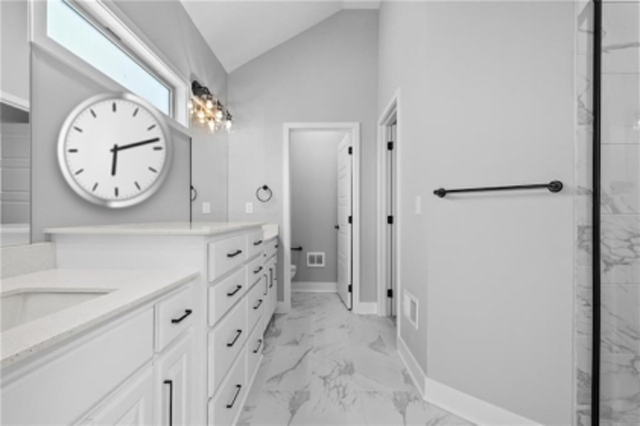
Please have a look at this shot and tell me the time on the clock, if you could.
6:13
